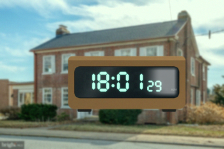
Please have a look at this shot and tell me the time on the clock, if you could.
18:01:29
